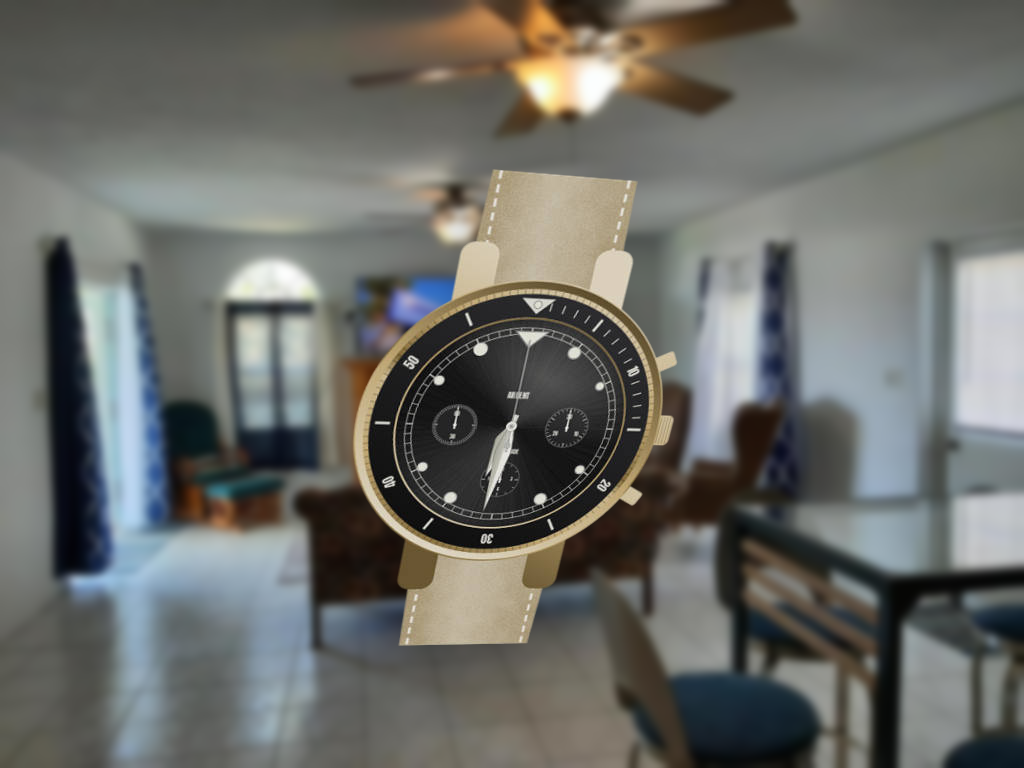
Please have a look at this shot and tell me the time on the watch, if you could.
6:31
